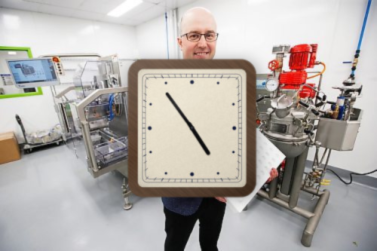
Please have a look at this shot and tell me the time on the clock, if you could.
4:54
